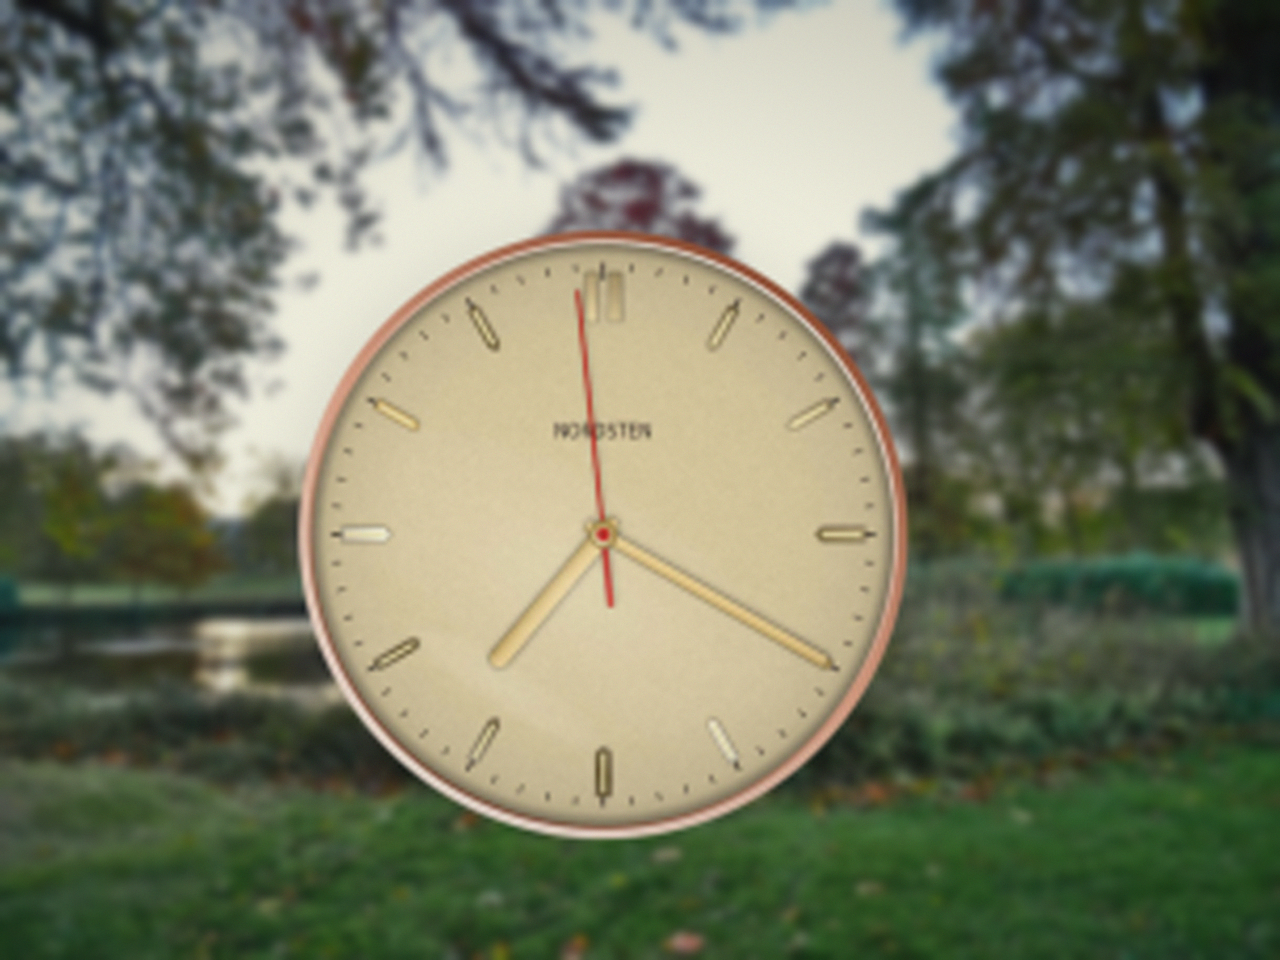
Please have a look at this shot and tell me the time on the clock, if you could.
7:19:59
